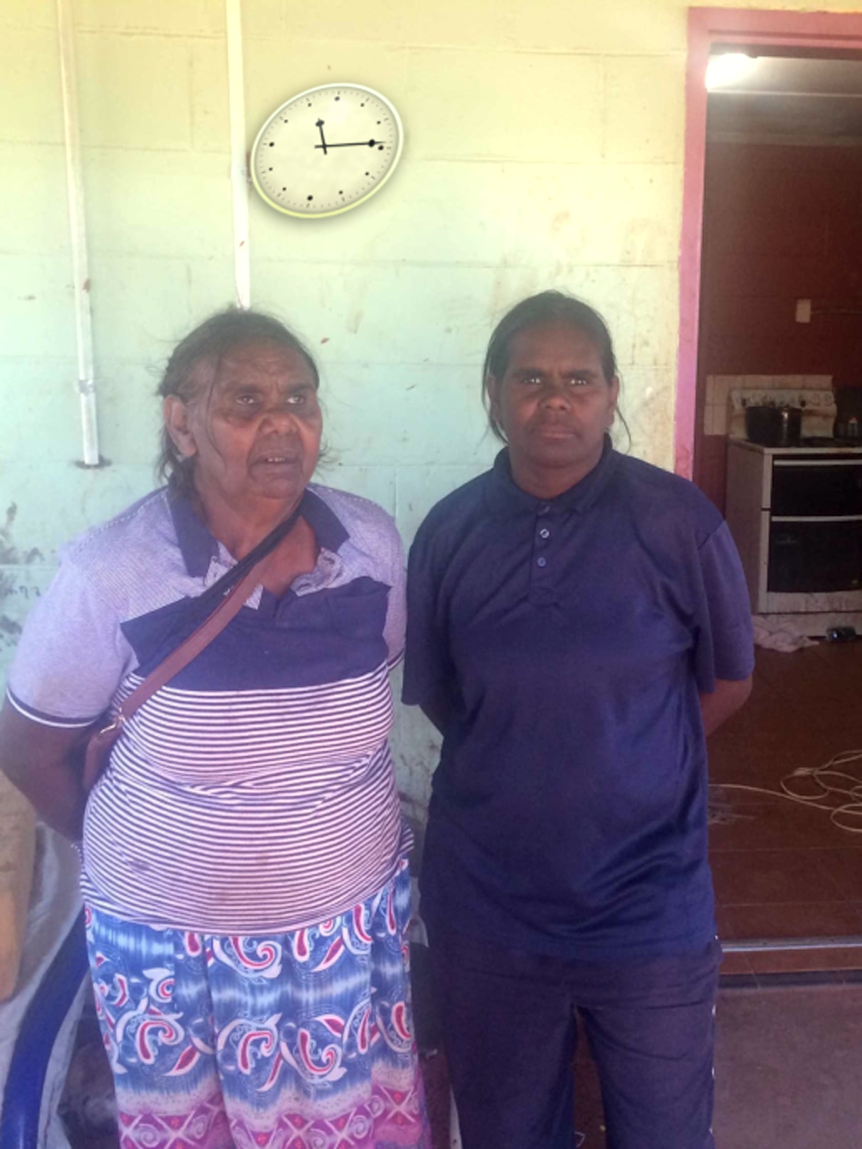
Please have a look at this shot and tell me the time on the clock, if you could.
11:14
